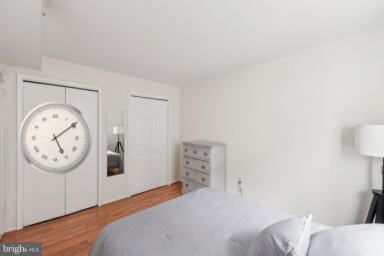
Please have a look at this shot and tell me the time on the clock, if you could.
5:09
